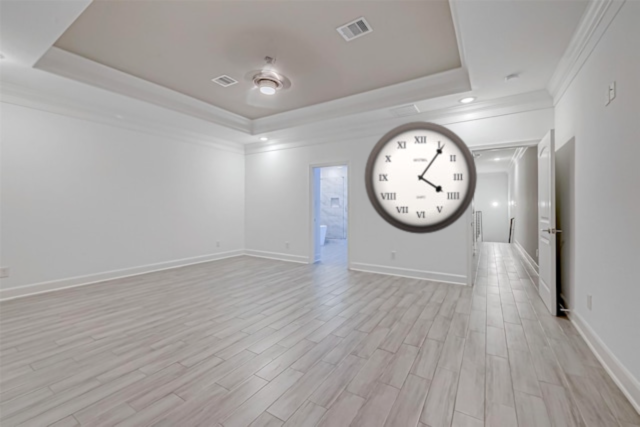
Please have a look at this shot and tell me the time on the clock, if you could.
4:06
